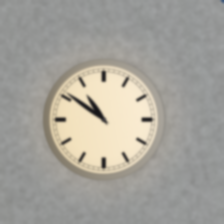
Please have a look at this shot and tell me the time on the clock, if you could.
10:51
